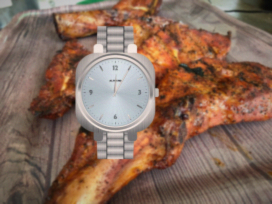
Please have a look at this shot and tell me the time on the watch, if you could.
12:05
